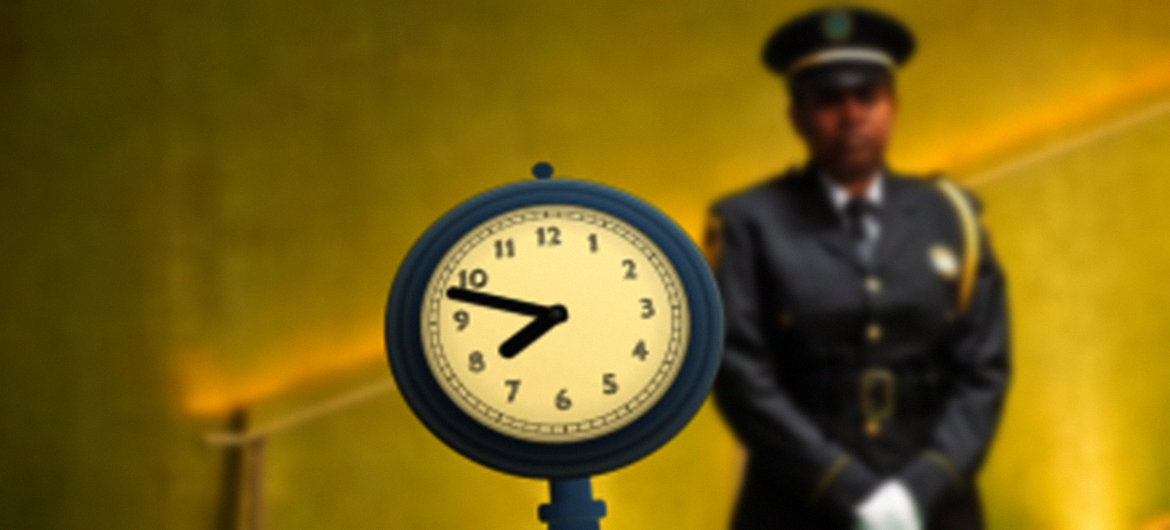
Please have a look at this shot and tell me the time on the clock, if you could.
7:48
